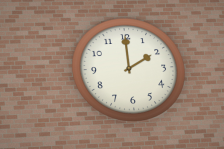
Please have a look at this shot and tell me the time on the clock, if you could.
2:00
